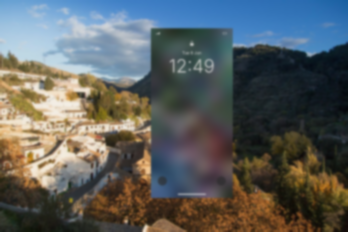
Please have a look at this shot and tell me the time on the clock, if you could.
12:49
